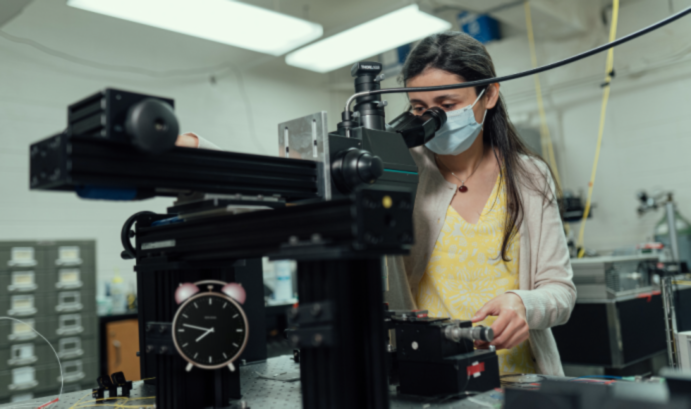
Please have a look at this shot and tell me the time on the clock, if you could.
7:47
